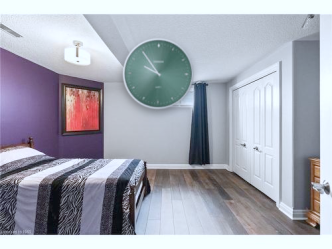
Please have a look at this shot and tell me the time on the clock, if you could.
9:54
